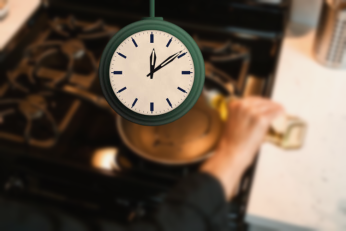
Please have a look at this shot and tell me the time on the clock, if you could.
12:09
